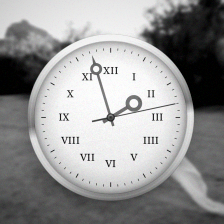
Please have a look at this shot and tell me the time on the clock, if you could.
1:57:13
